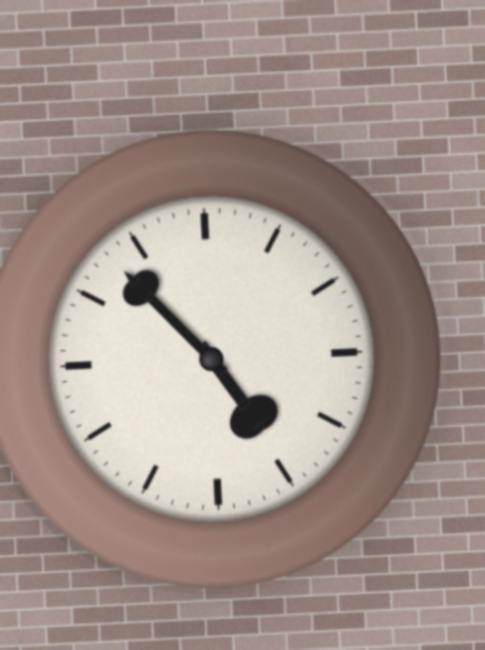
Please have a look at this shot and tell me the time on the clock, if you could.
4:53
